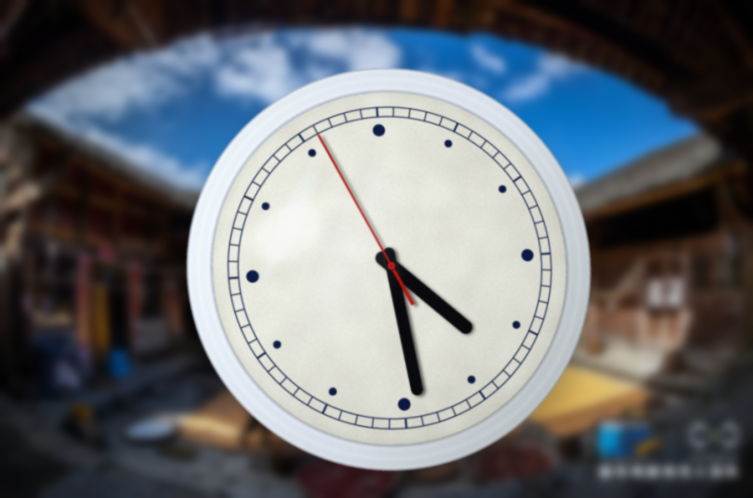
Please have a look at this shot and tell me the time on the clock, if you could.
4:28:56
